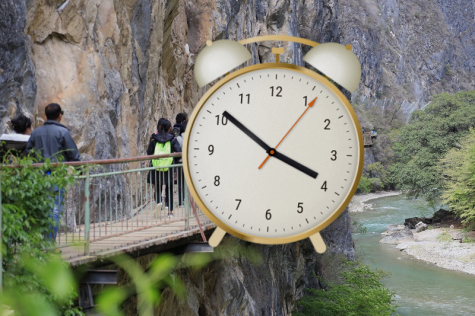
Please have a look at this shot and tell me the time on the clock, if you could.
3:51:06
